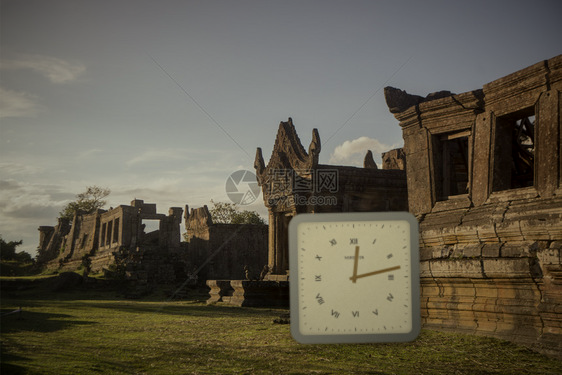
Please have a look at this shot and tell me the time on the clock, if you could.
12:13
